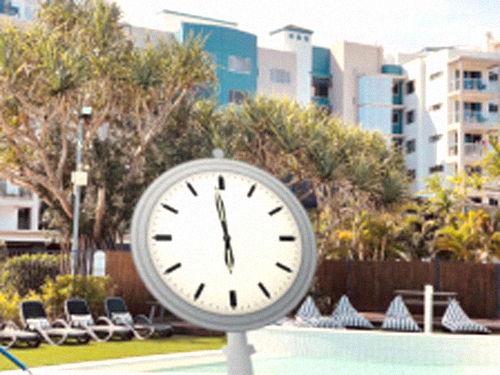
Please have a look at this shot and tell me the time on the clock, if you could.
5:59
